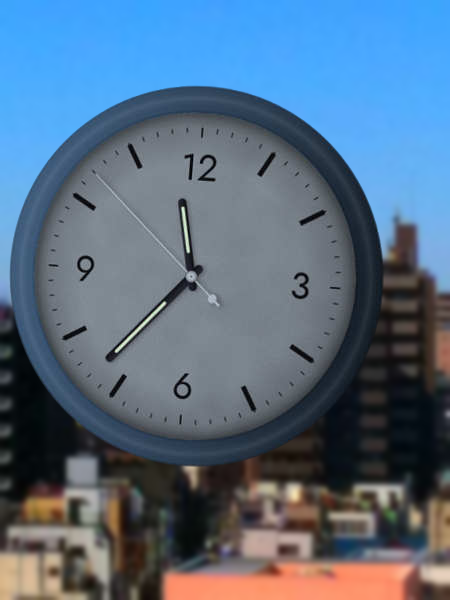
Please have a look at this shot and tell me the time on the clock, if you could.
11:36:52
